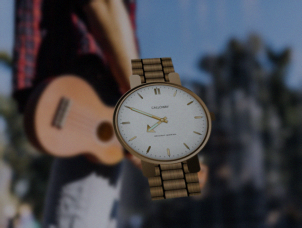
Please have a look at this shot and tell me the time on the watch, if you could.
7:50
